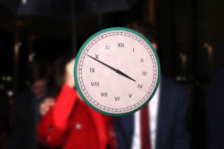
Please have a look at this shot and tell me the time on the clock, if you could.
3:49
